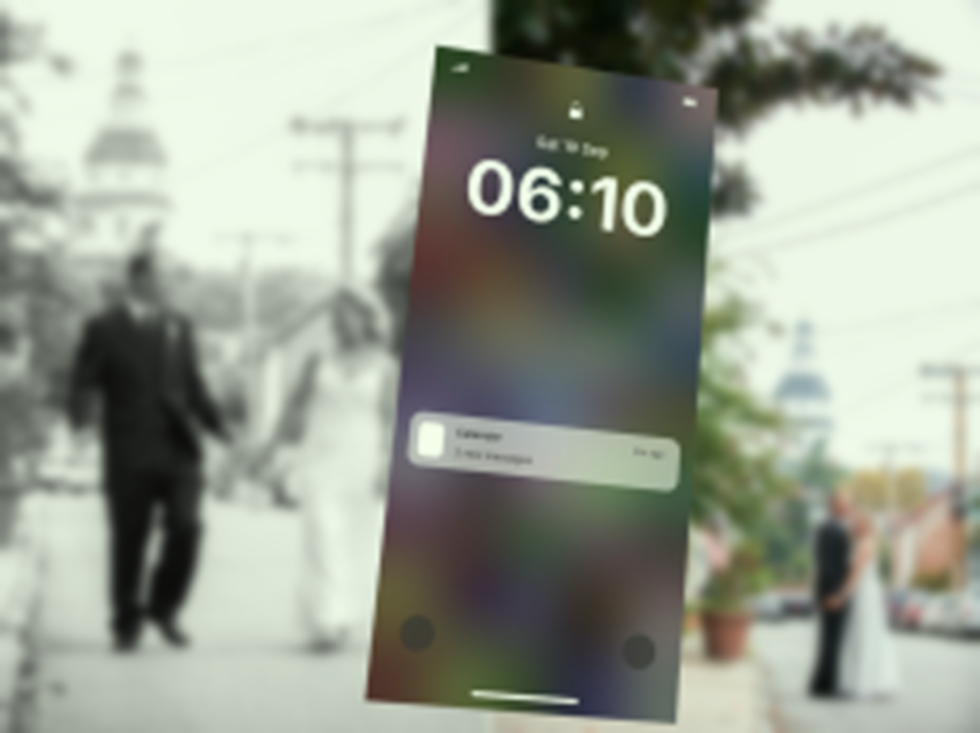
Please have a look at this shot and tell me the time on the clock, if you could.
6:10
